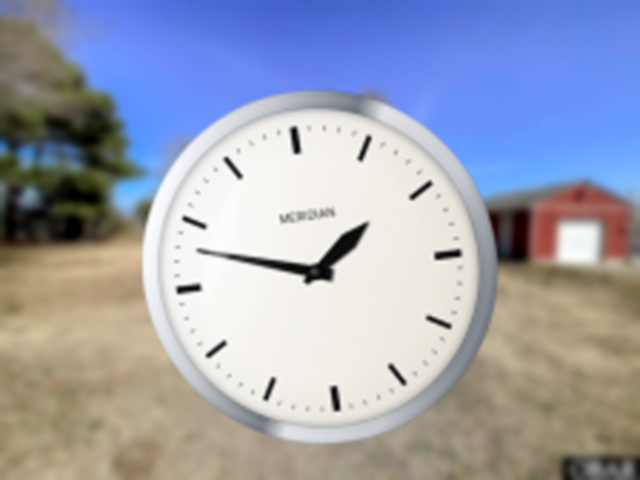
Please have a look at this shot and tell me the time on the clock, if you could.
1:48
